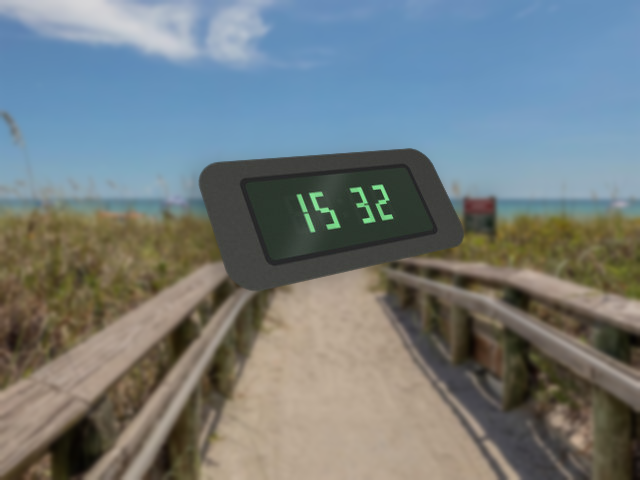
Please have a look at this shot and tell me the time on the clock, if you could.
15:32
